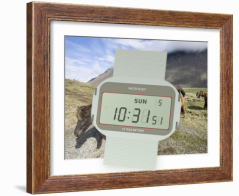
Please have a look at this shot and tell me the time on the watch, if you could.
10:31:51
